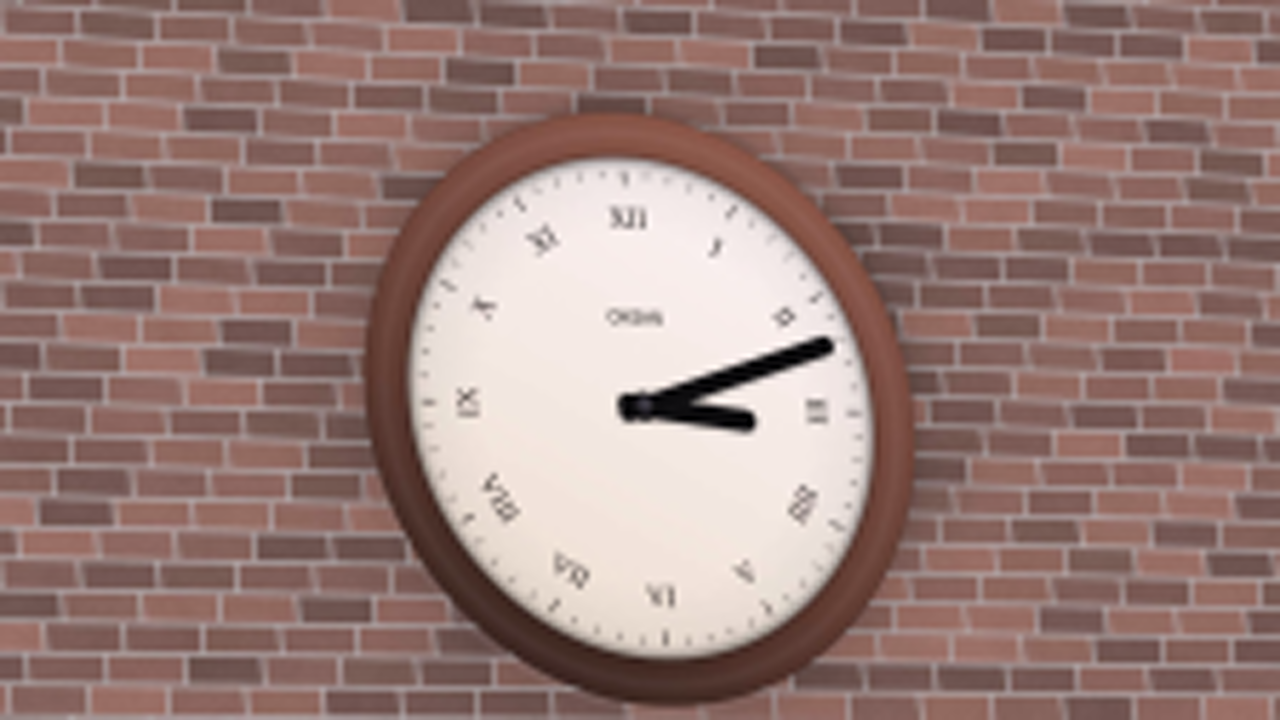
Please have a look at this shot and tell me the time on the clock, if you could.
3:12
